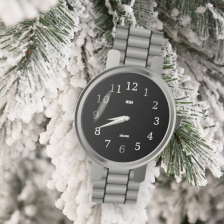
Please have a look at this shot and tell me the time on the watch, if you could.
8:41
